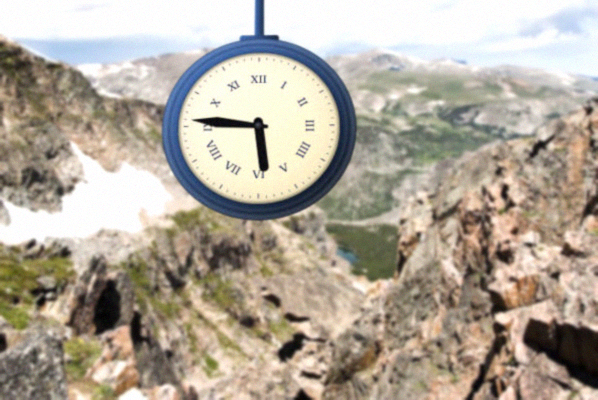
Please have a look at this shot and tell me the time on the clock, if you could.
5:46
